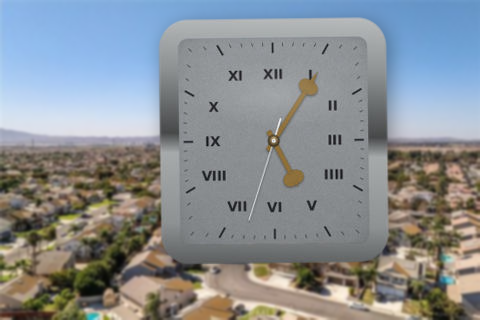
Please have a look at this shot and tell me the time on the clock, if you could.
5:05:33
